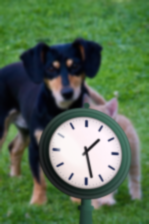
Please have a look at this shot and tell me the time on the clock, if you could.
1:28
